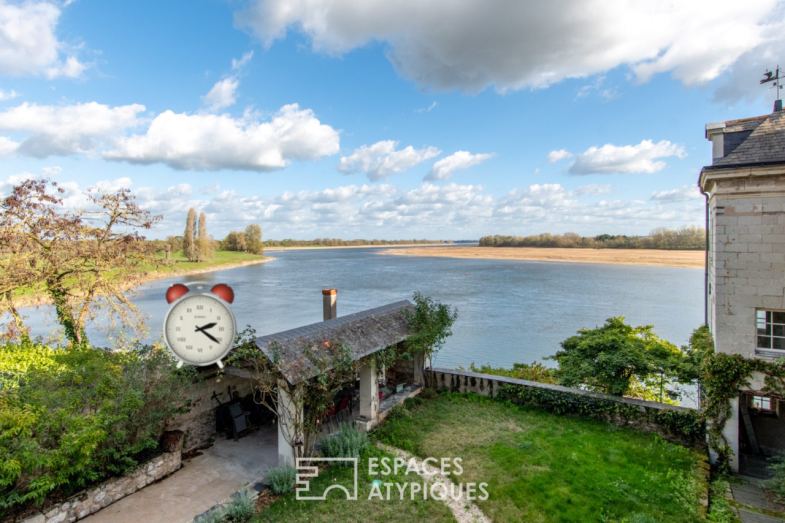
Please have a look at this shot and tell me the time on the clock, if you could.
2:21
